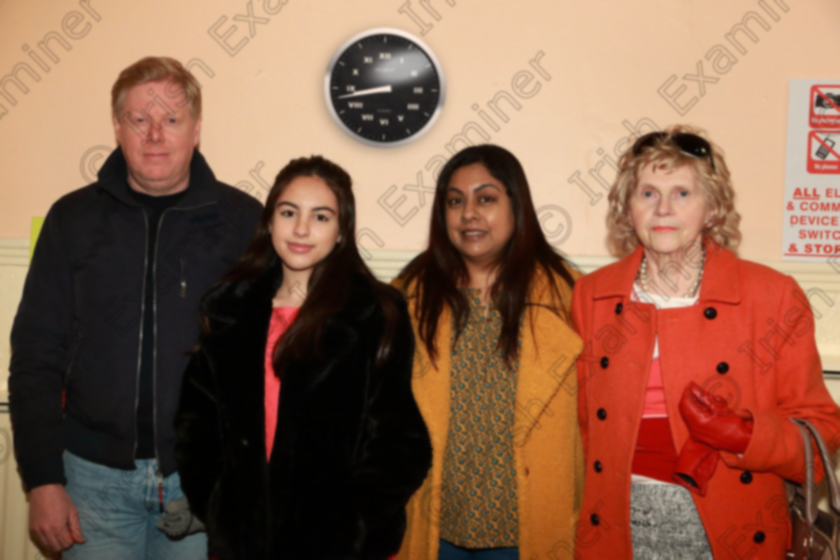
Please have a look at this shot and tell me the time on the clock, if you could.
8:43
